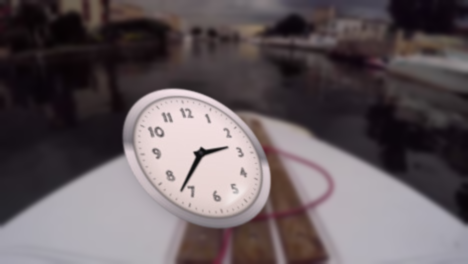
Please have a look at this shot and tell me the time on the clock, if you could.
2:37
